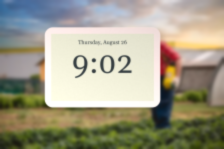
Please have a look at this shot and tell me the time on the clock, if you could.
9:02
